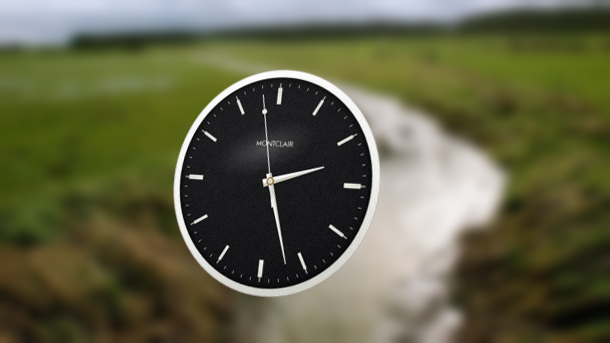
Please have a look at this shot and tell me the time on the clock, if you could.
2:26:58
